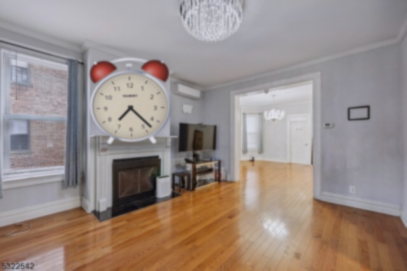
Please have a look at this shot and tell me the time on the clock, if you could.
7:23
